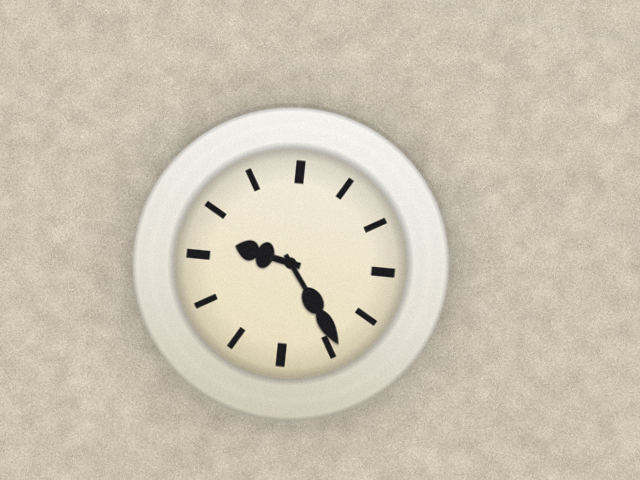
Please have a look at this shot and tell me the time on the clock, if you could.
9:24
